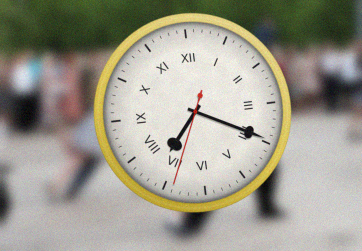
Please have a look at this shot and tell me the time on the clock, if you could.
7:19:34
